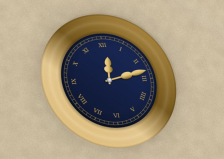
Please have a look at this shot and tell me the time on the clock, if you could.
12:13
